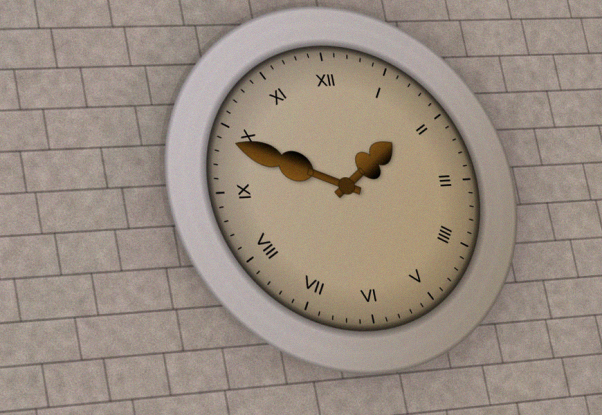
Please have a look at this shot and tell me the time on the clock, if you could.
1:49
